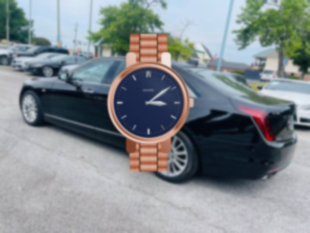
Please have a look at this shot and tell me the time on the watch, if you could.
3:09
